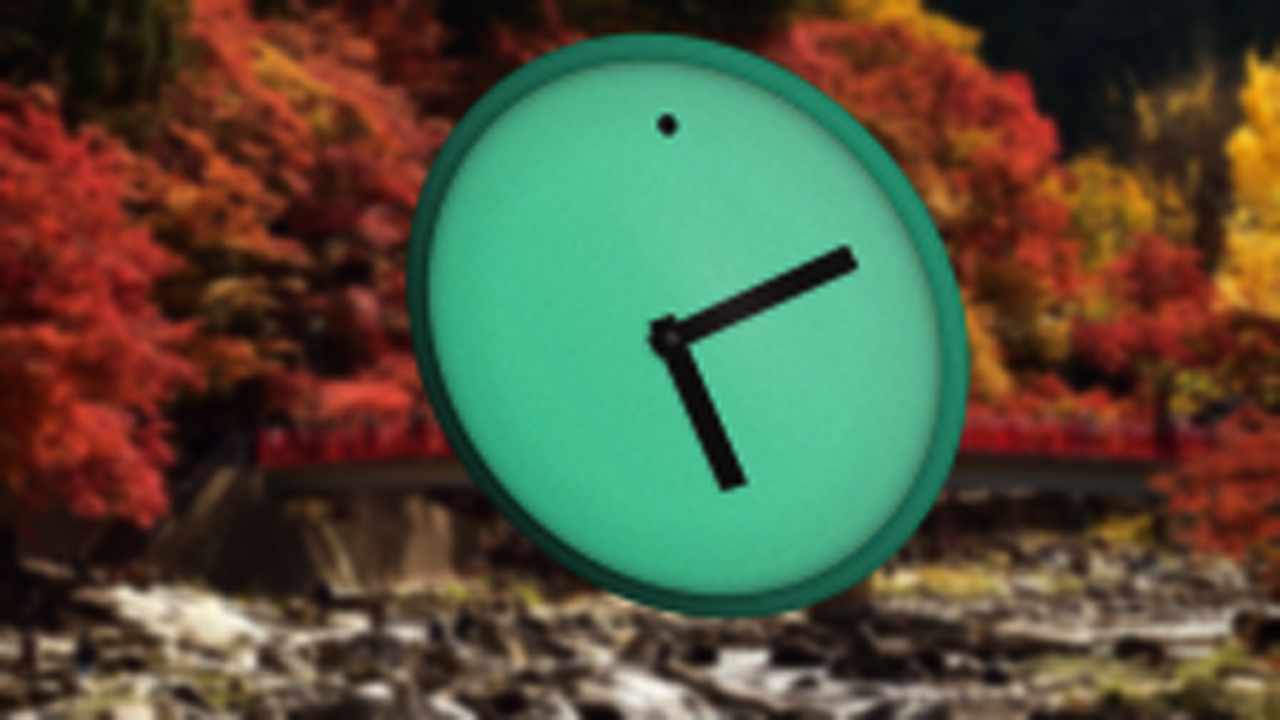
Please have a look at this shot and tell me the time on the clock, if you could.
5:10
